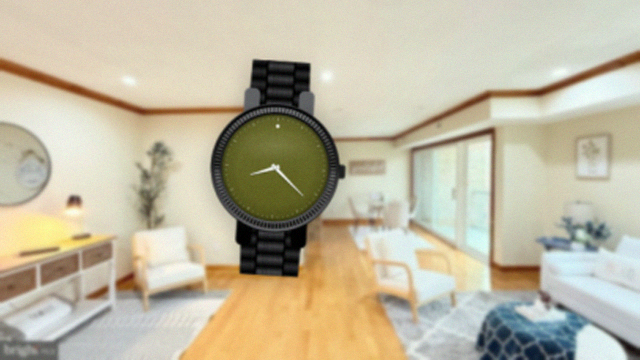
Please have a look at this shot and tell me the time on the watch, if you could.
8:22
